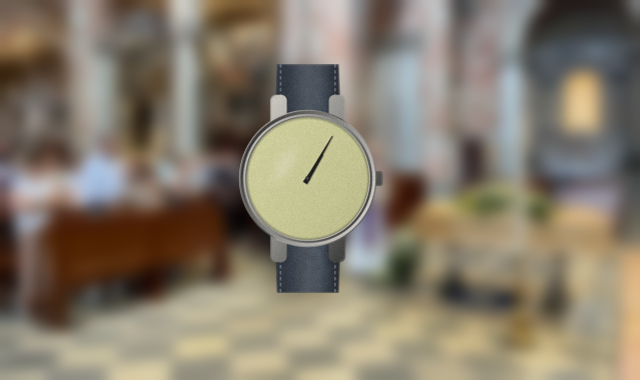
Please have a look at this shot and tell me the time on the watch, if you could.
1:05
